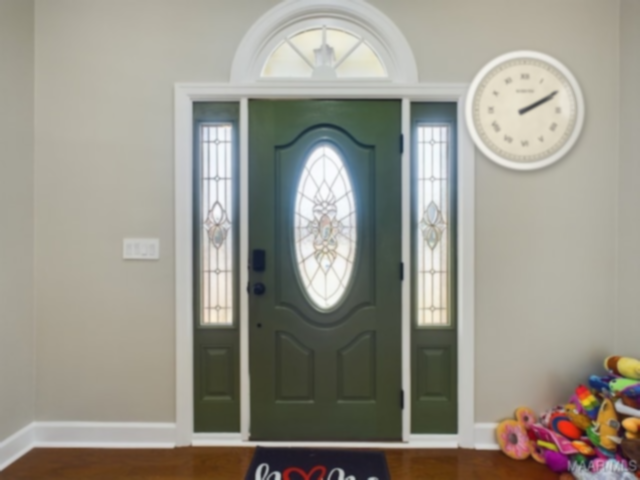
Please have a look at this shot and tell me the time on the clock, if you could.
2:10
